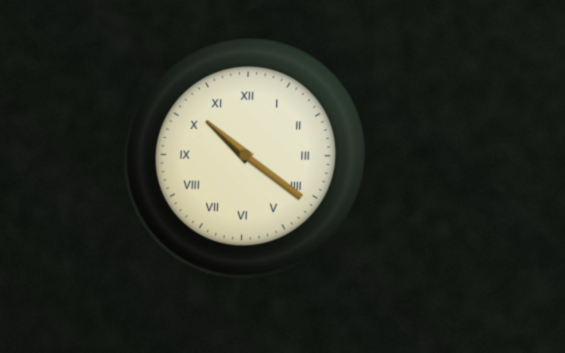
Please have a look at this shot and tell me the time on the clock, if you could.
10:21
